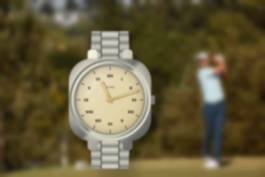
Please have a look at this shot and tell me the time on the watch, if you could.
11:12
